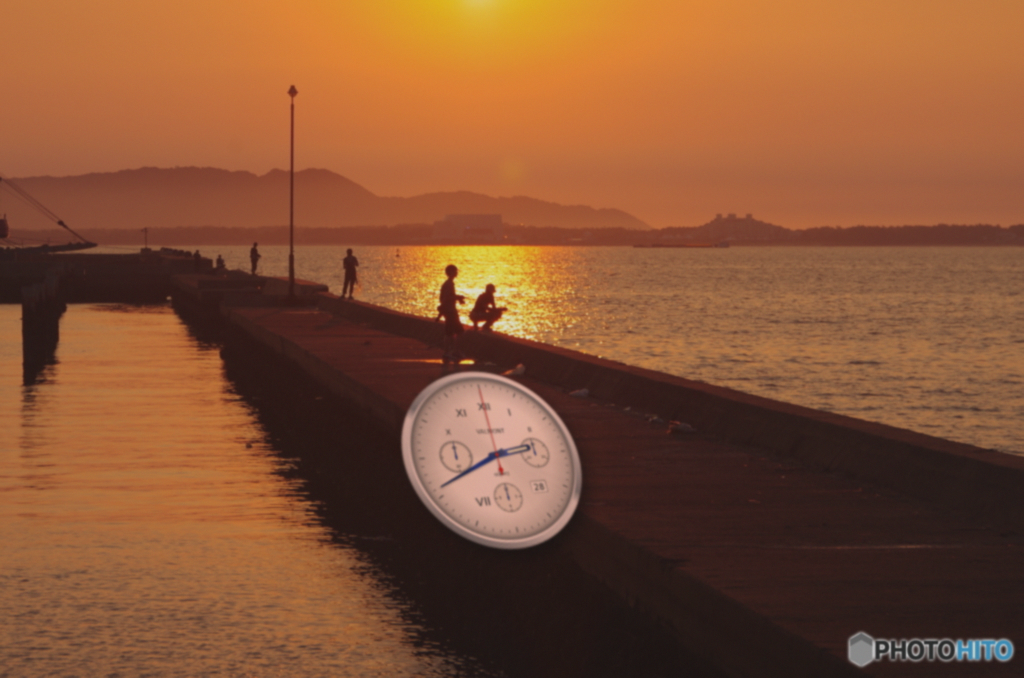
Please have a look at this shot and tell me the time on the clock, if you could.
2:41
